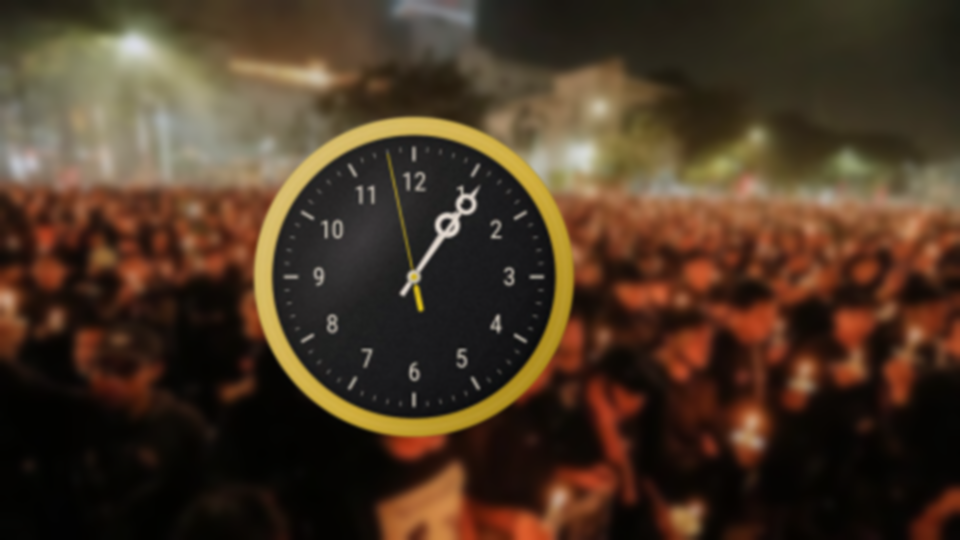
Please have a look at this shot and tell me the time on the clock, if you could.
1:05:58
